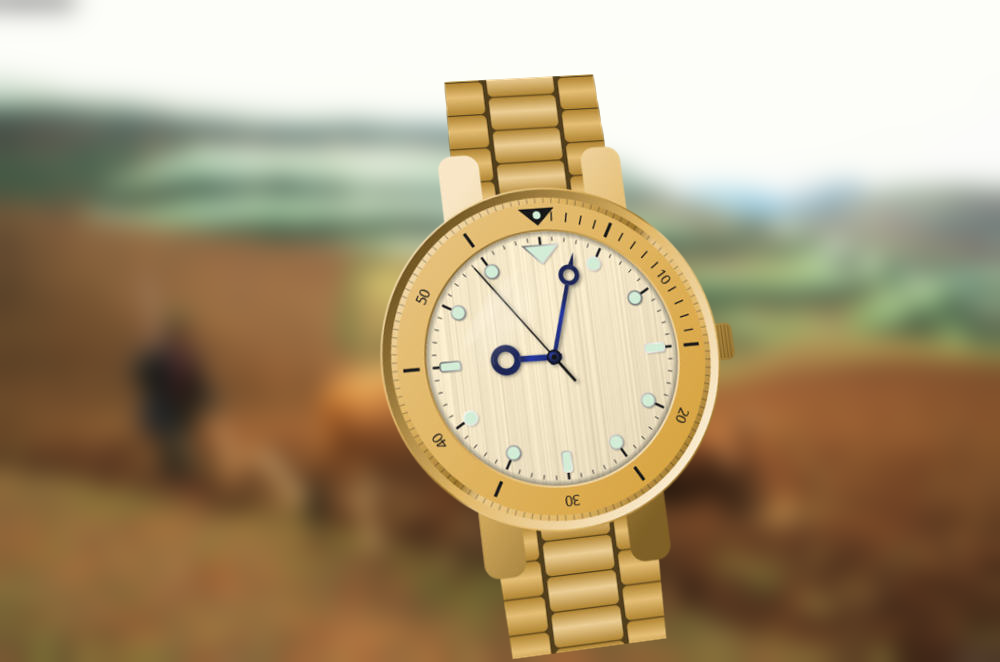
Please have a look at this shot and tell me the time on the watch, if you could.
9:02:54
